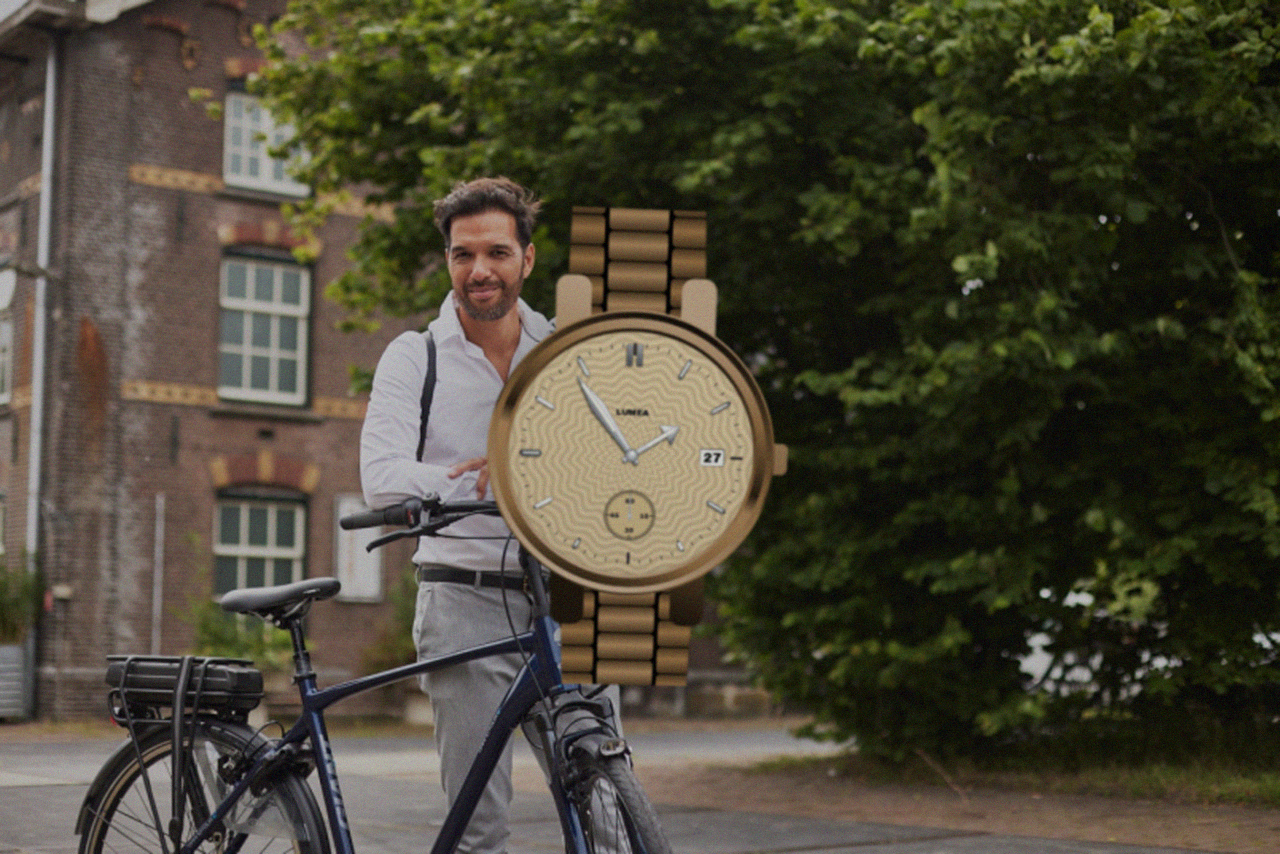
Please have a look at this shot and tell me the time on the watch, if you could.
1:54
